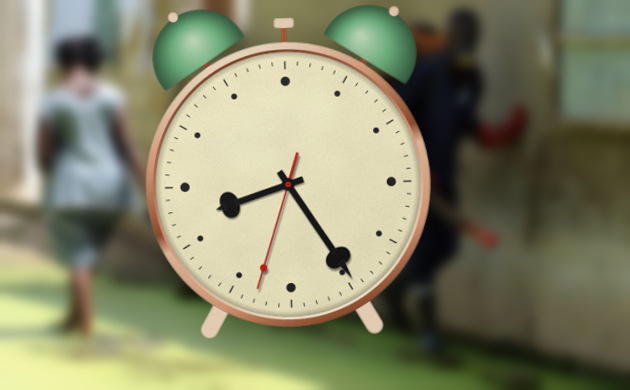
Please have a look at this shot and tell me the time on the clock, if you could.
8:24:33
